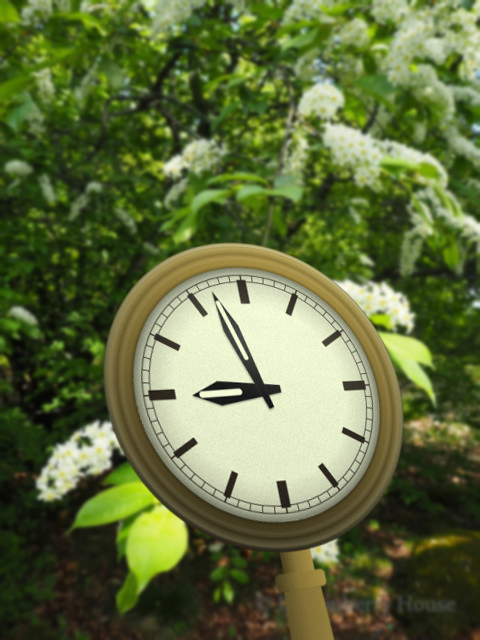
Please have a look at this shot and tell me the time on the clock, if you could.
8:57
